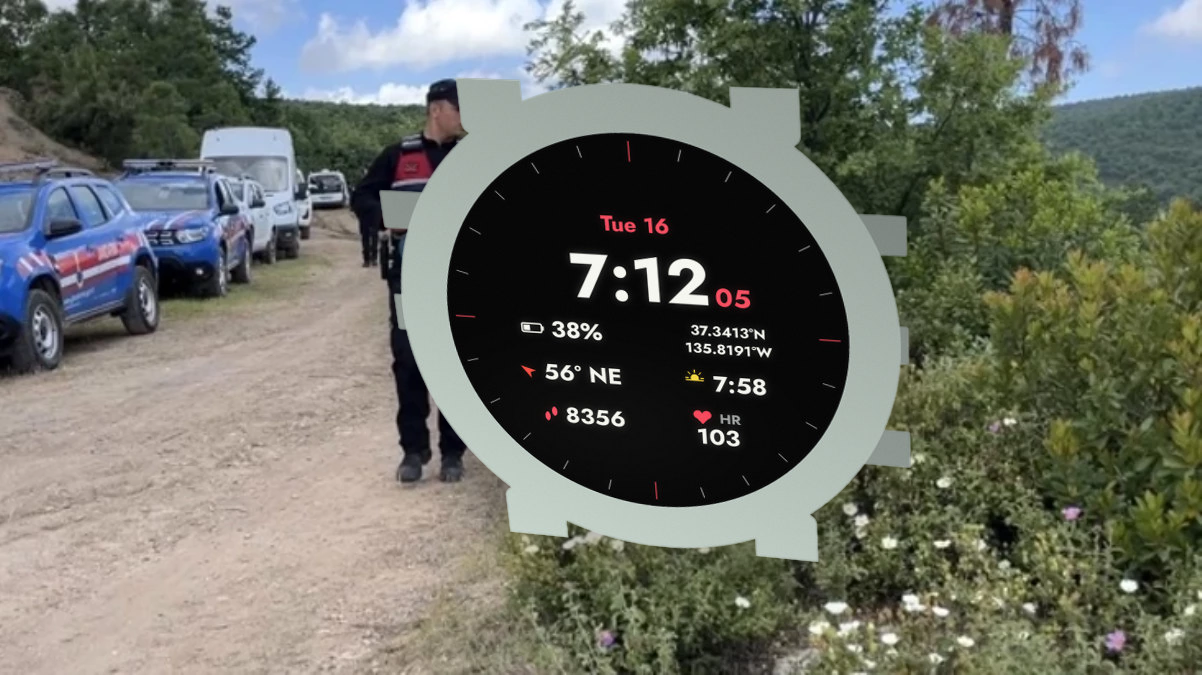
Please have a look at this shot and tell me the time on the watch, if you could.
7:12:05
